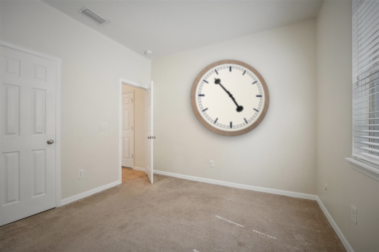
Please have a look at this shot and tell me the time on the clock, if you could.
4:53
